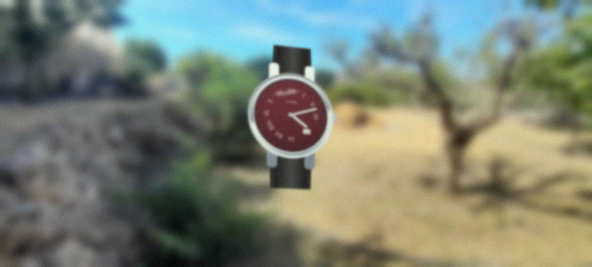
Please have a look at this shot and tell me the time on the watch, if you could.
4:12
